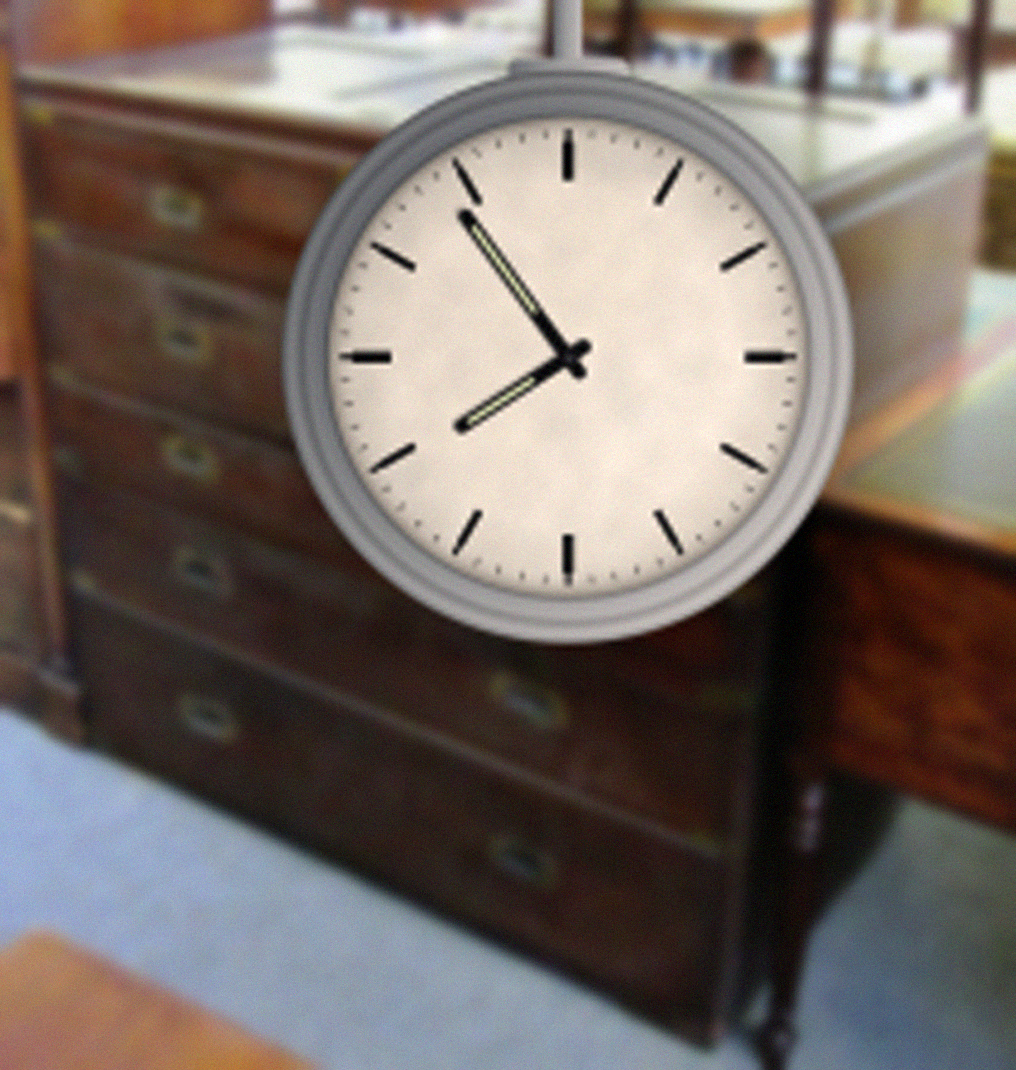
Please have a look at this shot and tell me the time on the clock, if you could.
7:54
